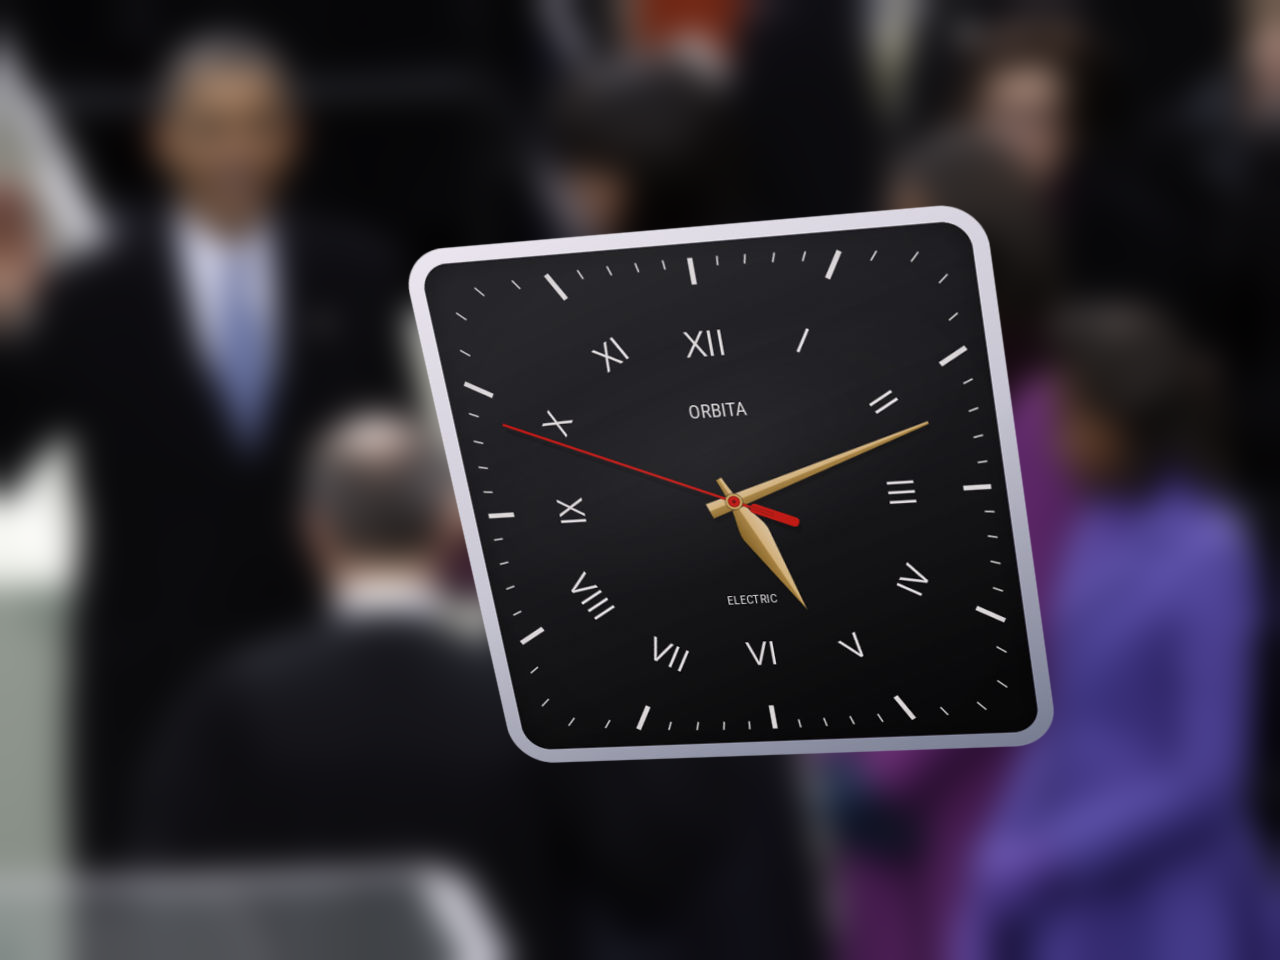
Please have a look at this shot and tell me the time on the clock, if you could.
5:11:49
